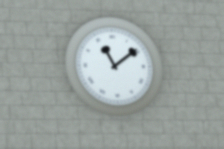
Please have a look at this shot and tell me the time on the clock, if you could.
11:09
